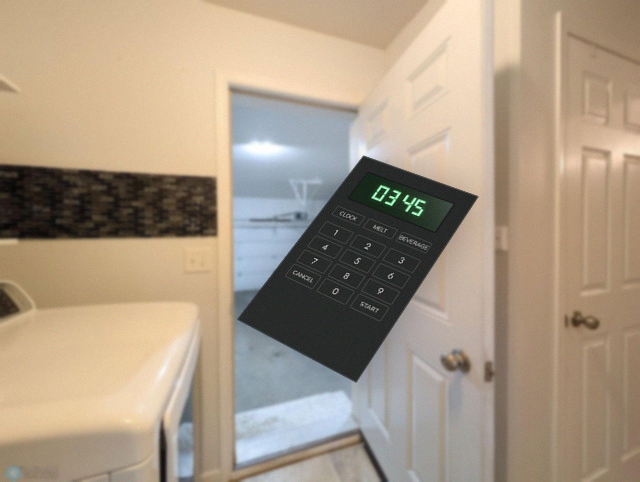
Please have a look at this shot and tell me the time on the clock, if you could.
3:45
